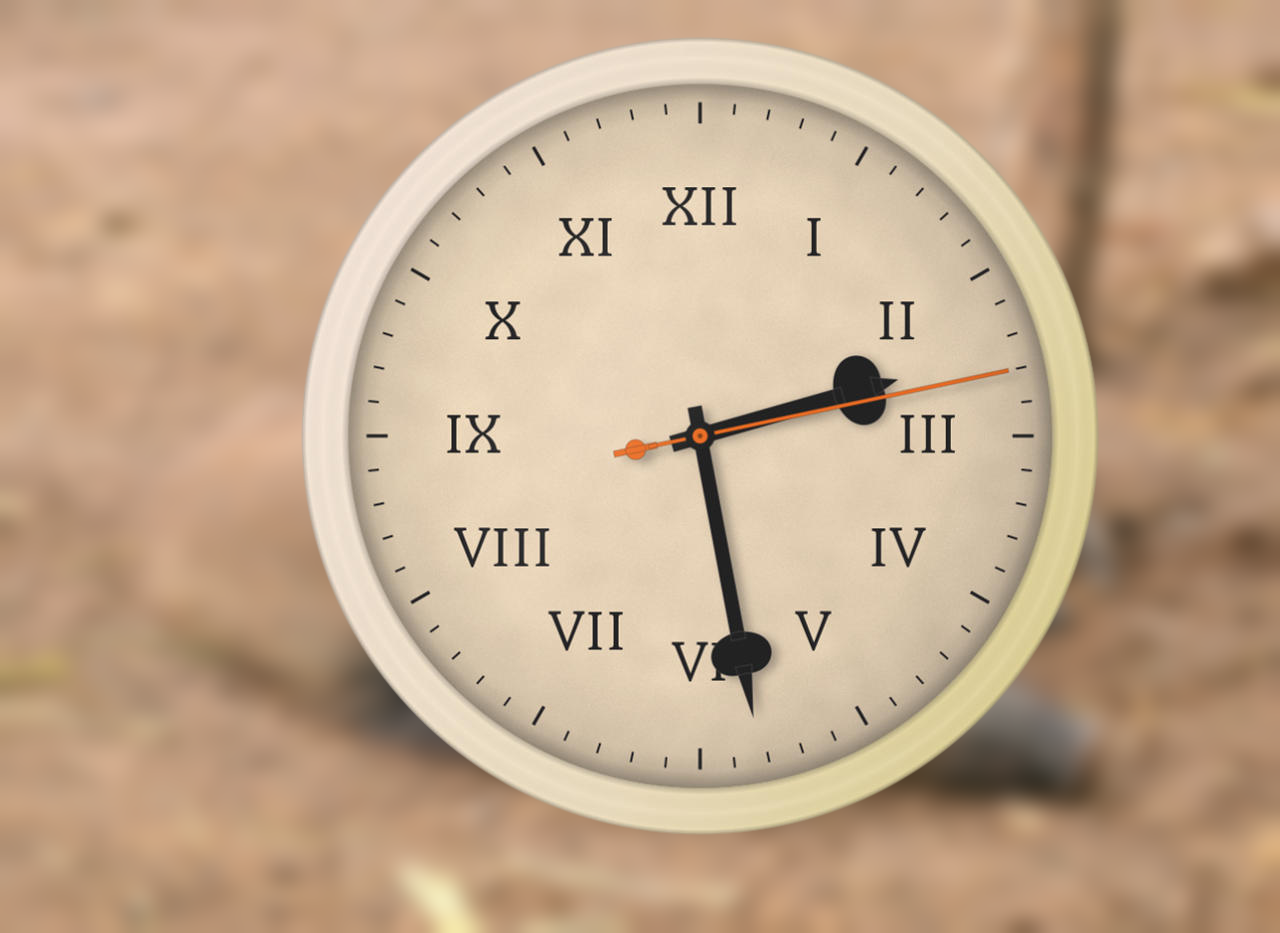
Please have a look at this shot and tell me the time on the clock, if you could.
2:28:13
